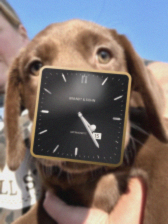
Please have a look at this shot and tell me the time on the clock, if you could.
4:24
